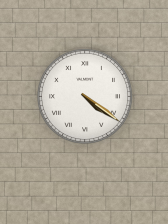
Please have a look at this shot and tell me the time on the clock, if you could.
4:21
